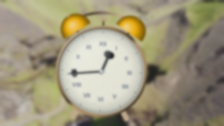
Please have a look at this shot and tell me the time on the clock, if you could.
12:44
